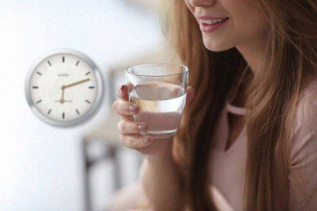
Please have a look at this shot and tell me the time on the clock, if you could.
6:12
